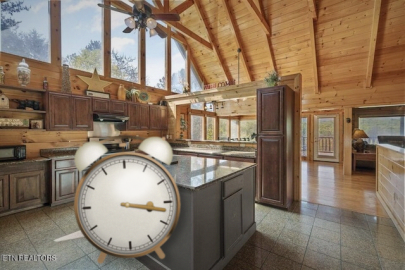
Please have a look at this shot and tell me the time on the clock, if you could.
3:17
